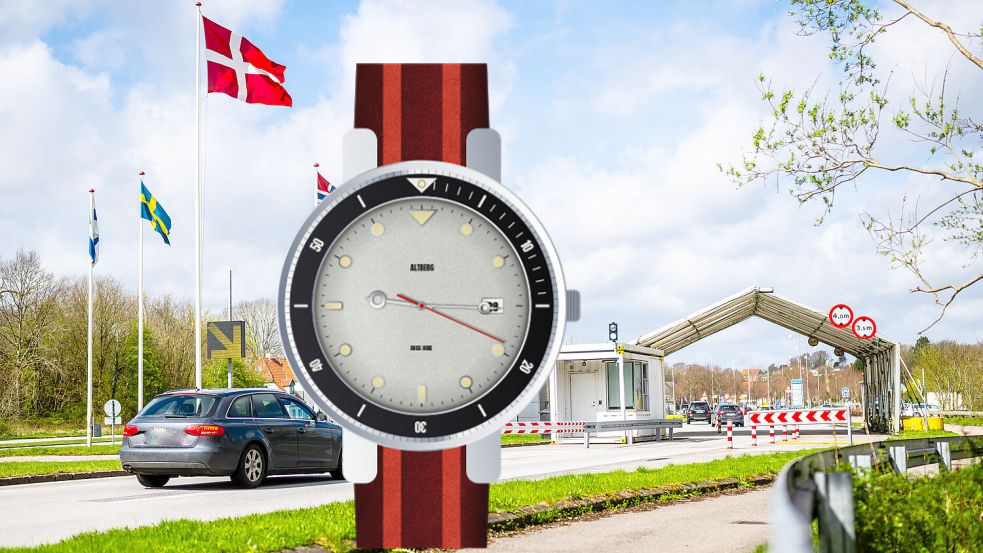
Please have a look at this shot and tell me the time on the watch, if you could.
9:15:19
